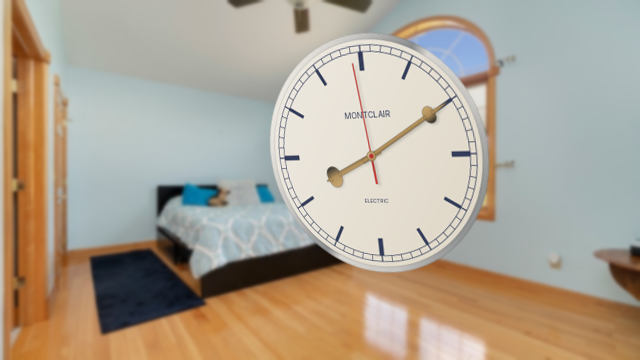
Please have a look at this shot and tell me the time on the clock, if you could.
8:09:59
